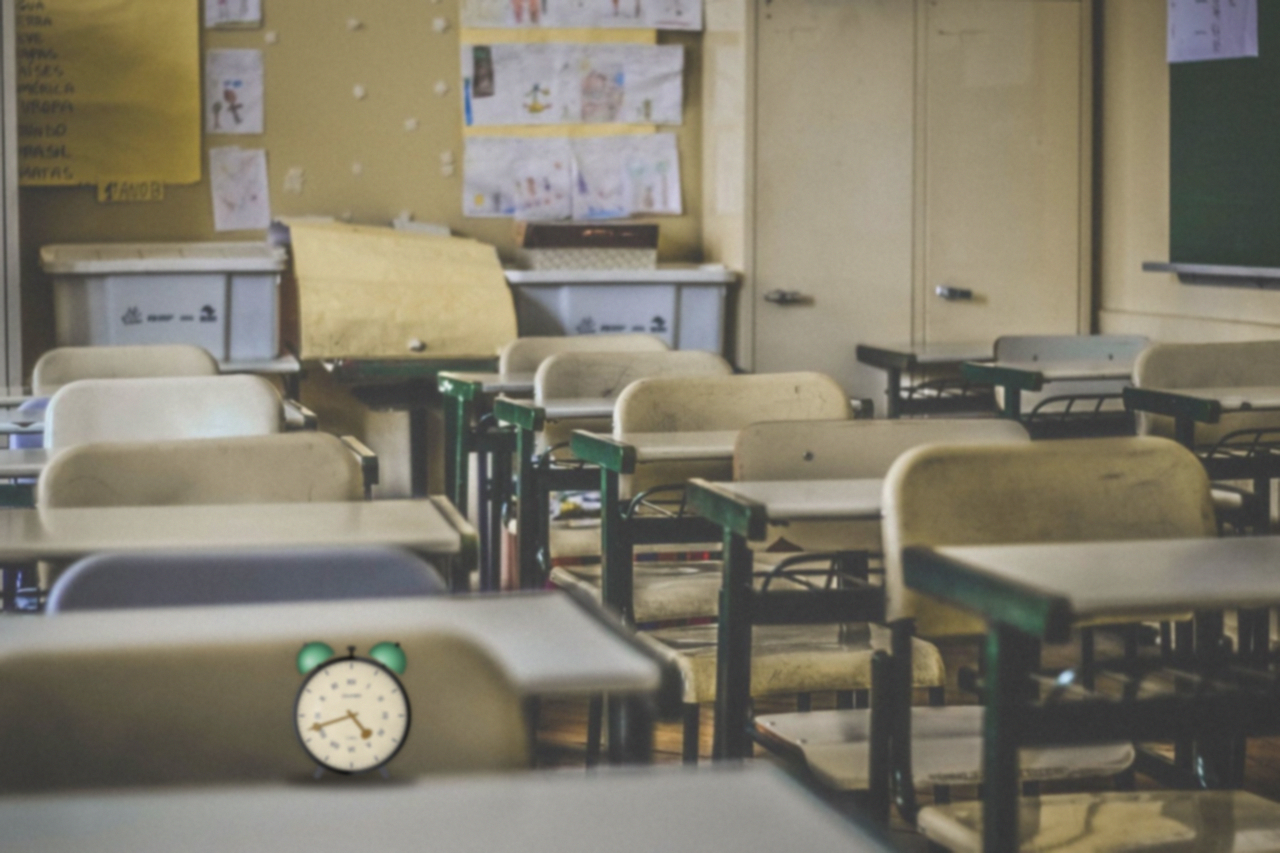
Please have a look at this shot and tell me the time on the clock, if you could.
4:42
